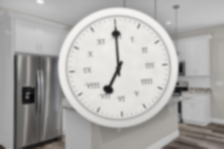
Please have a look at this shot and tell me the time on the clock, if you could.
7:00
